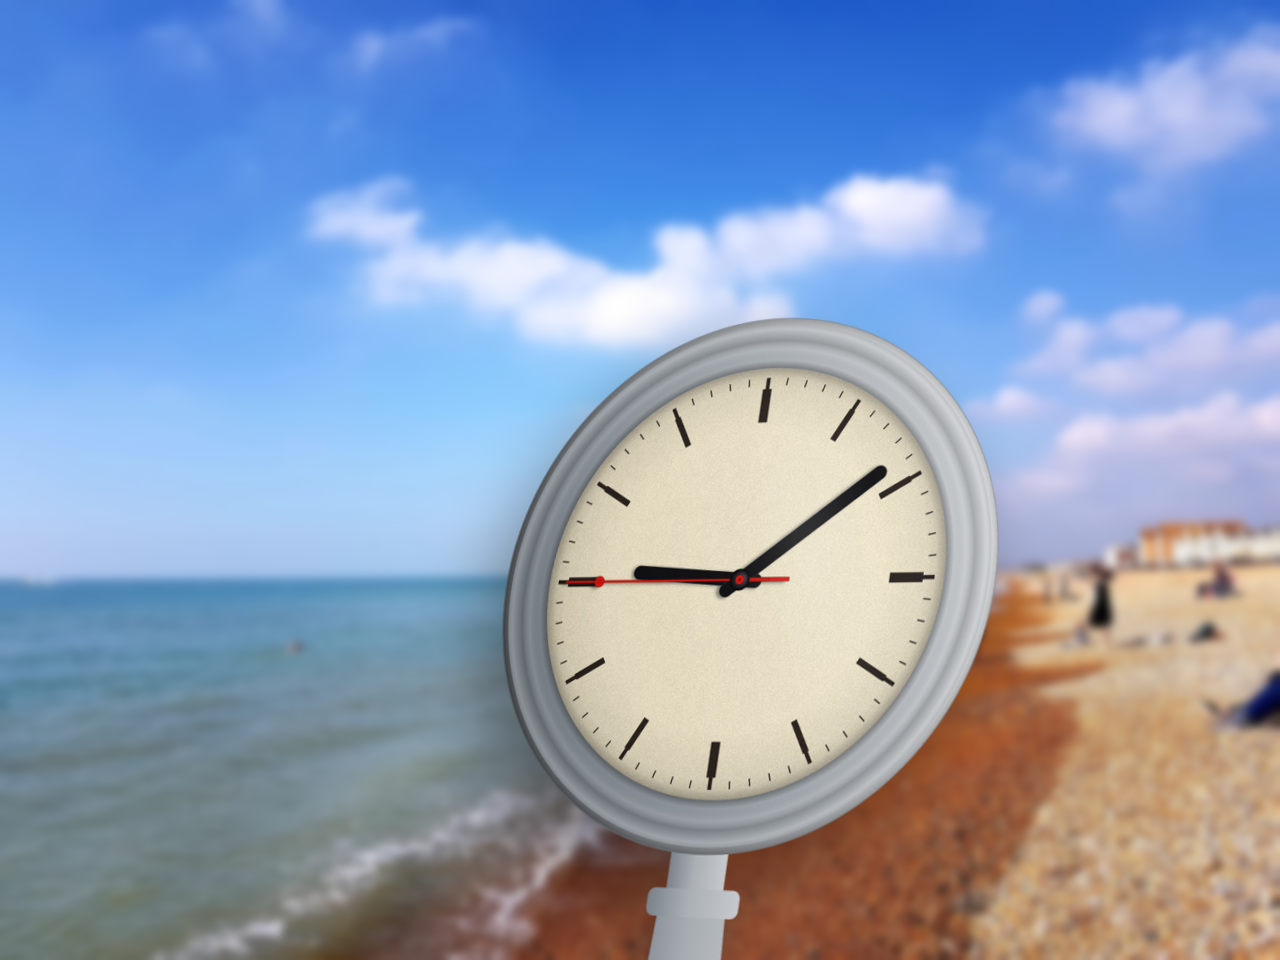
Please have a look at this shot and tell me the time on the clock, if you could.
9:08:45
